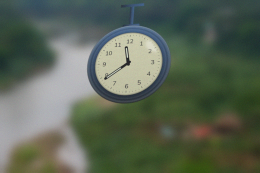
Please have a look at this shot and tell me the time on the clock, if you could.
11:39
